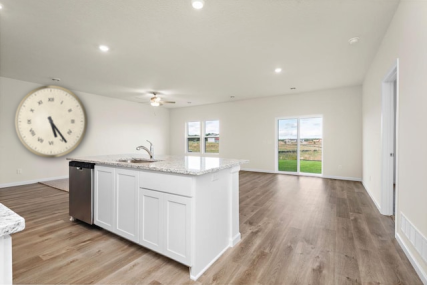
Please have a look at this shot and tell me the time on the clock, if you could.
5:24
